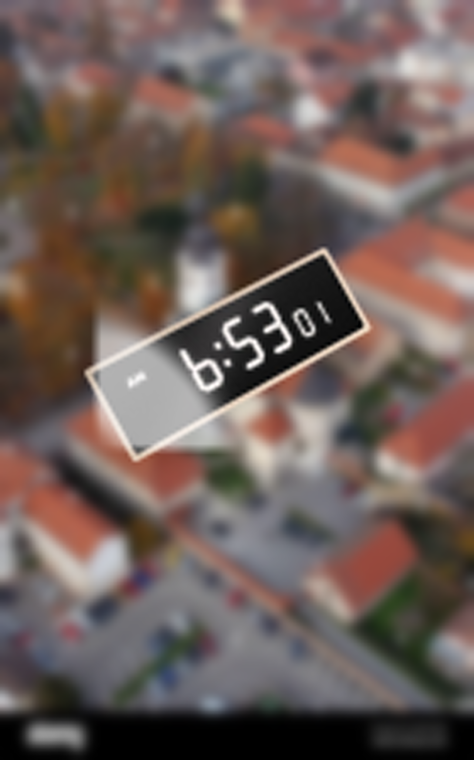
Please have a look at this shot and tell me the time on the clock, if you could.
6:53:01
